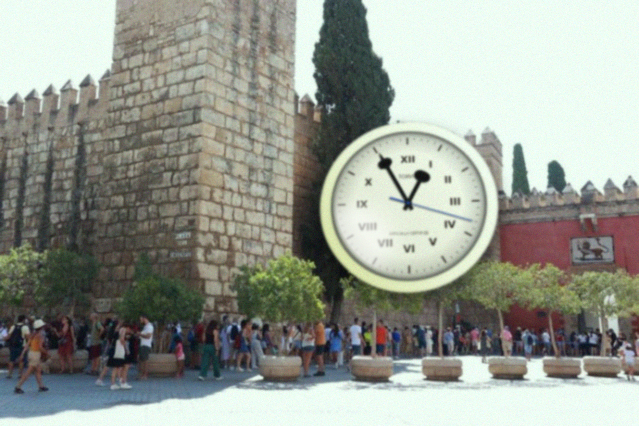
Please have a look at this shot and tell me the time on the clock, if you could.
12:55:18
